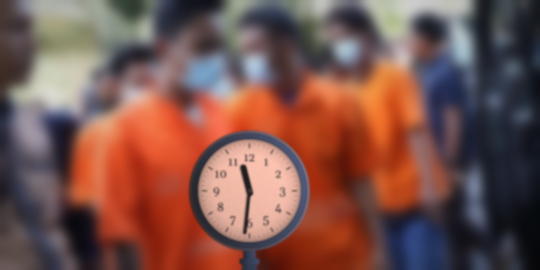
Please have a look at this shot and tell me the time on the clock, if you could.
11:31
